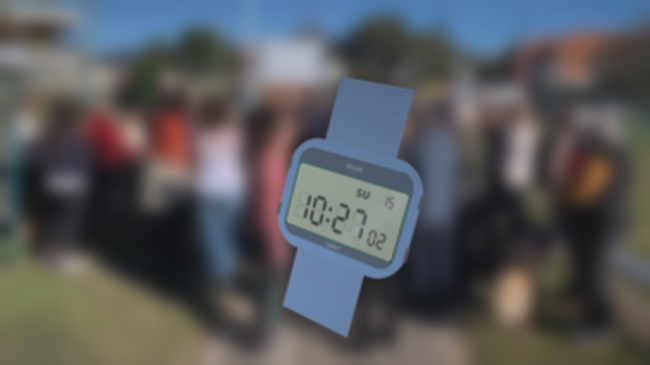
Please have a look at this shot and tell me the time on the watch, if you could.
10:27:02
